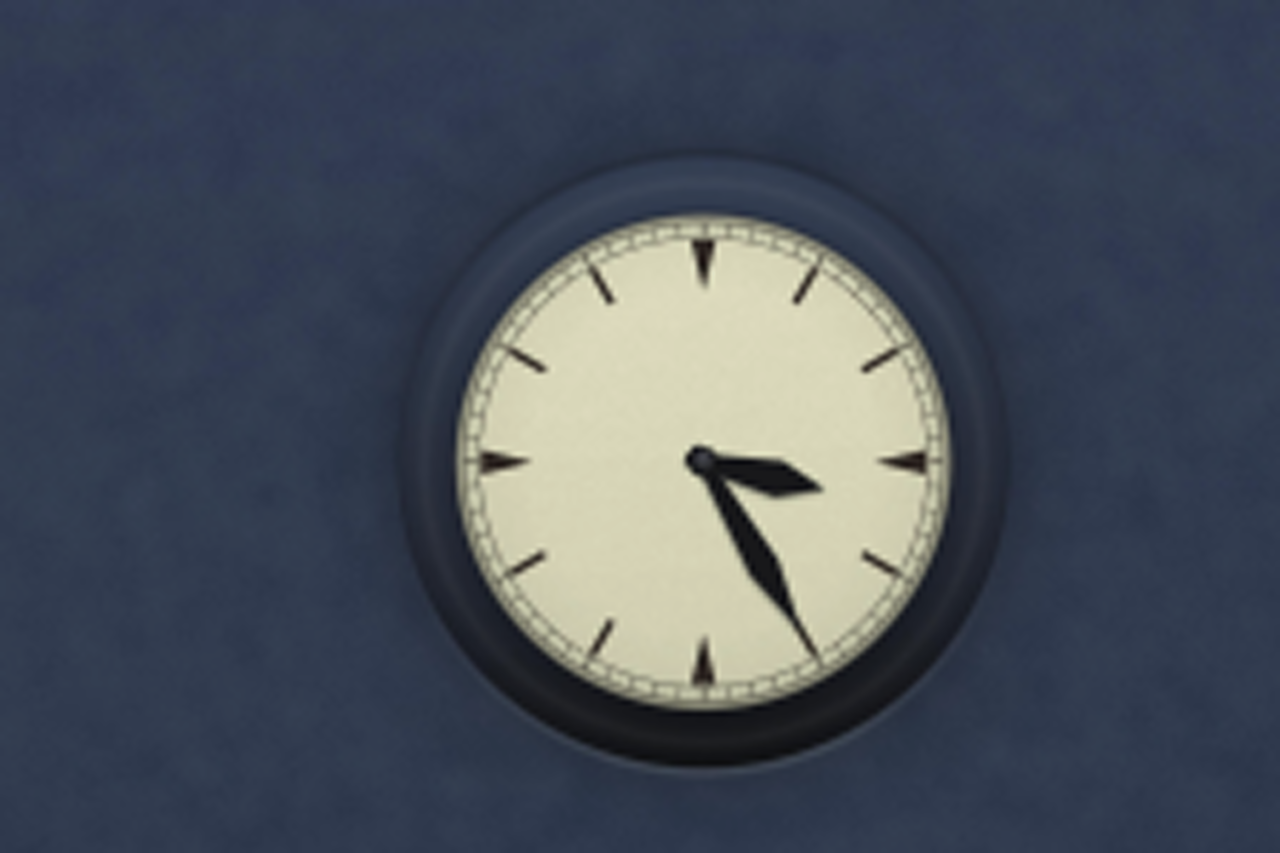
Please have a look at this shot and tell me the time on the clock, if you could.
3:25
